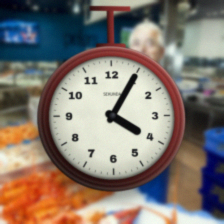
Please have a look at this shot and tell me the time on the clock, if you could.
4:05
